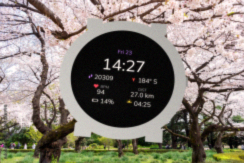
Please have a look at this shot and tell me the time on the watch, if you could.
14:27
